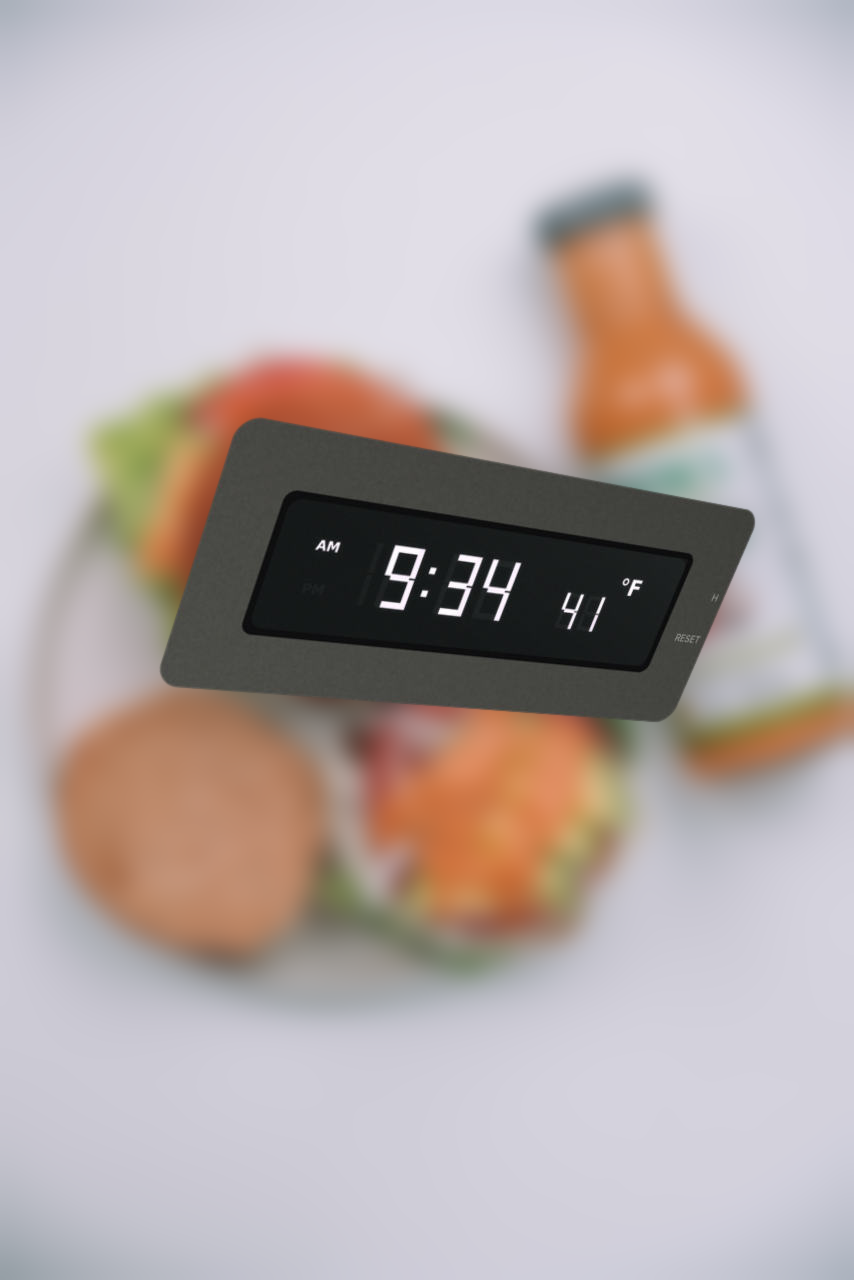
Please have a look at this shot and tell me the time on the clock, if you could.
9:34
